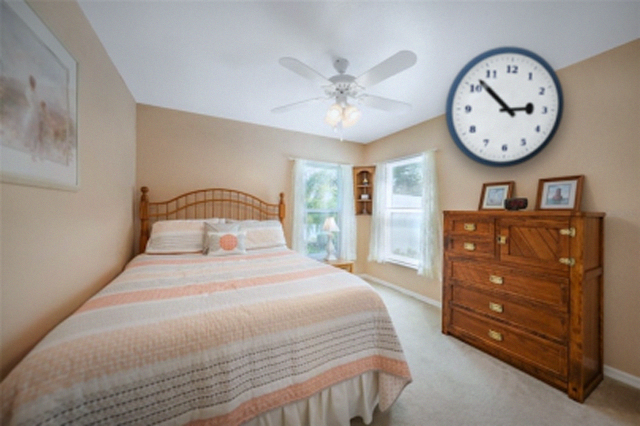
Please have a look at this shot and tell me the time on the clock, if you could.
2:52
